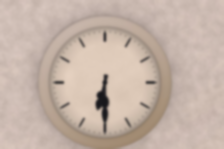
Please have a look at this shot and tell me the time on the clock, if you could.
6:30
